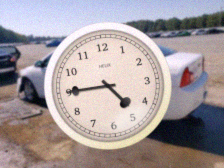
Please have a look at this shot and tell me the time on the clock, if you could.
4:45
